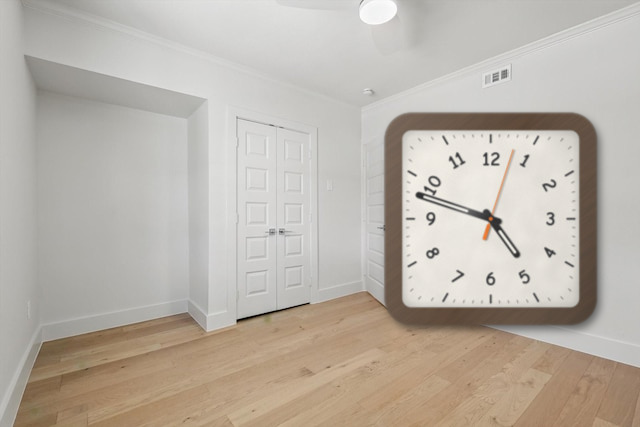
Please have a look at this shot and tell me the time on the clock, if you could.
4:48:03
